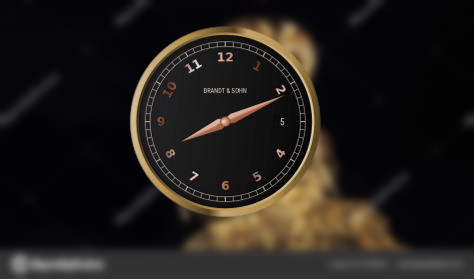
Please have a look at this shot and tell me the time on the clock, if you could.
8:11
